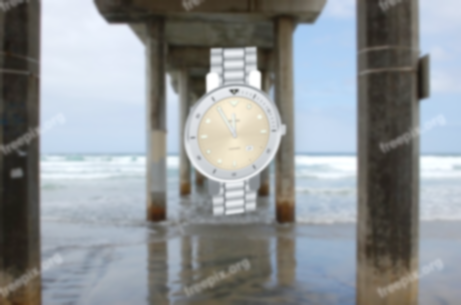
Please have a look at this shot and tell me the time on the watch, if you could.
11:55
